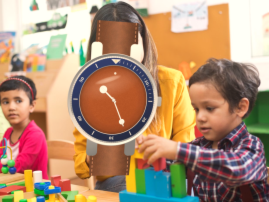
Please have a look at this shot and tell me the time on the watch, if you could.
10:26
